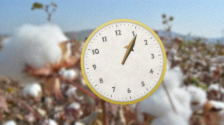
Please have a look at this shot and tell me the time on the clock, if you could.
1:06
